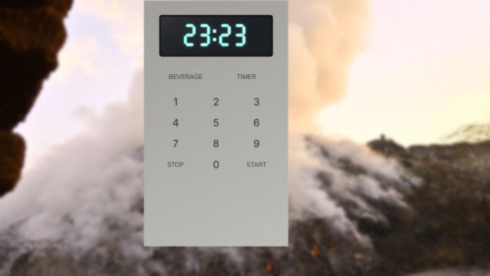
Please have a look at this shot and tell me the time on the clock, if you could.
23:23
